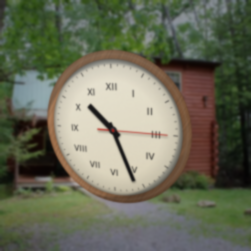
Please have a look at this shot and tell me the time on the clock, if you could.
10:26:15
